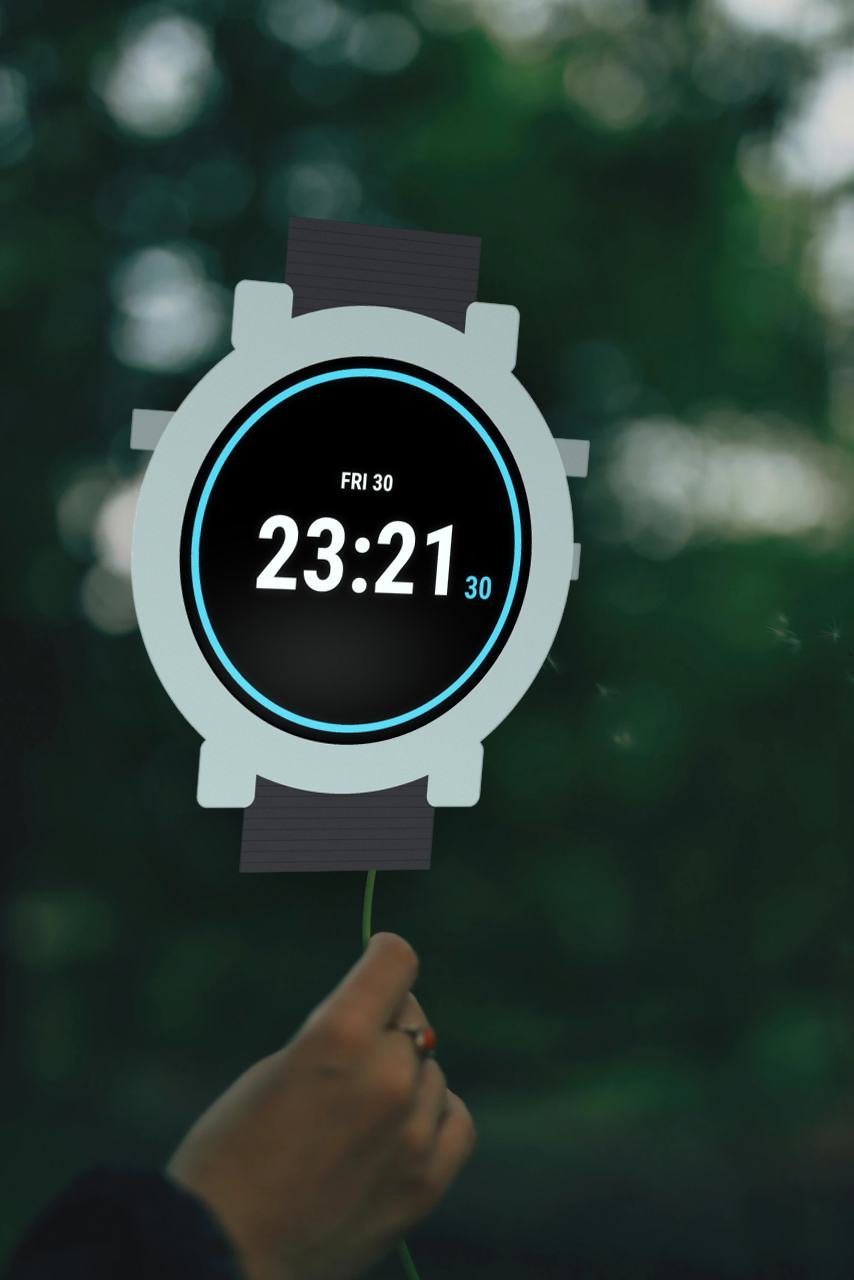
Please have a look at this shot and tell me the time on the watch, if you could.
23:21:30
